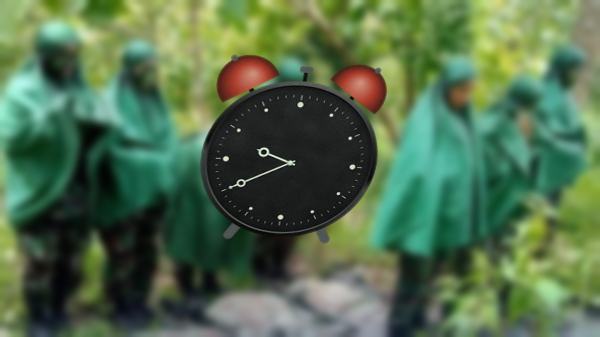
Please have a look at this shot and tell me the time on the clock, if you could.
9:40
